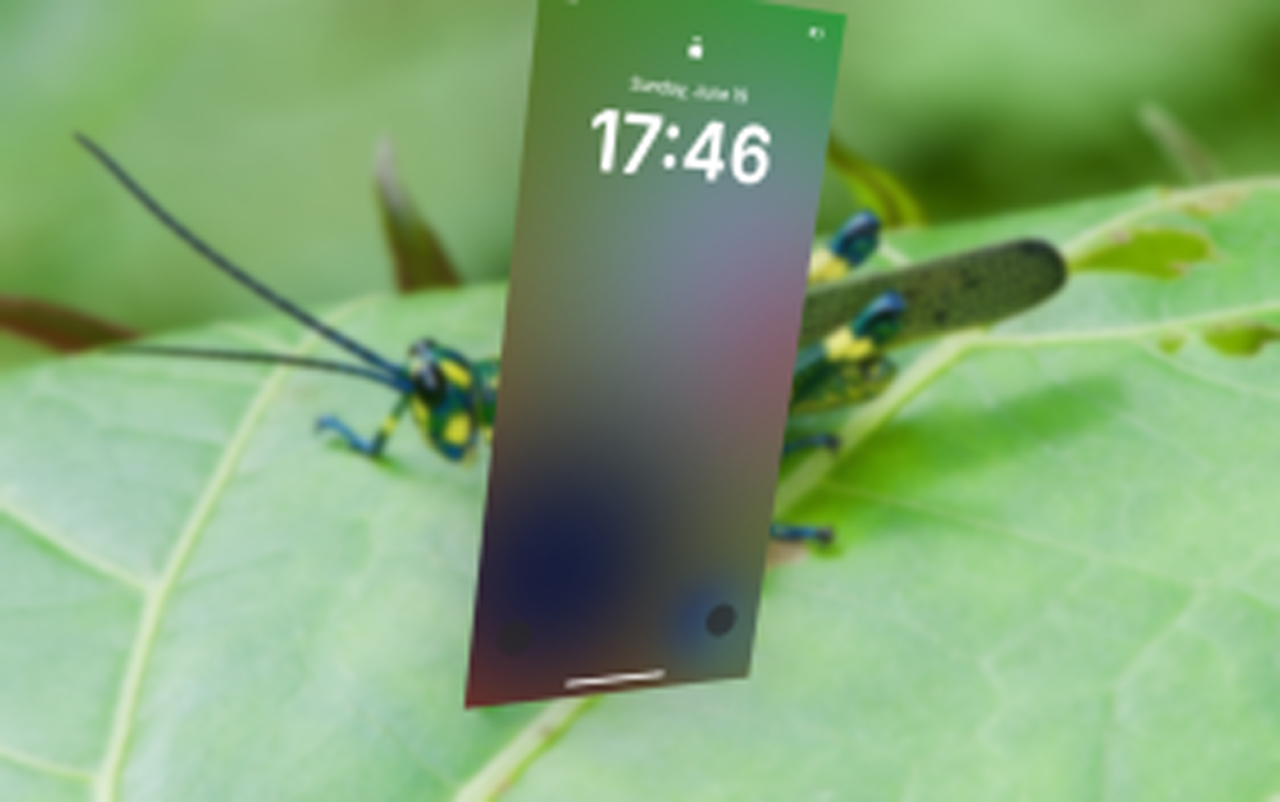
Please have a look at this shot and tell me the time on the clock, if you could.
17:46
